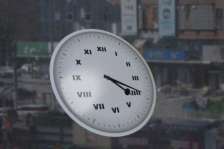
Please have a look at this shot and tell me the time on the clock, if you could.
4:19
